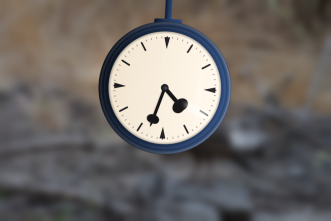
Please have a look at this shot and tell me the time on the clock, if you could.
4:33
